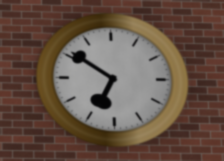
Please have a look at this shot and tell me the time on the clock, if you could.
6:51
